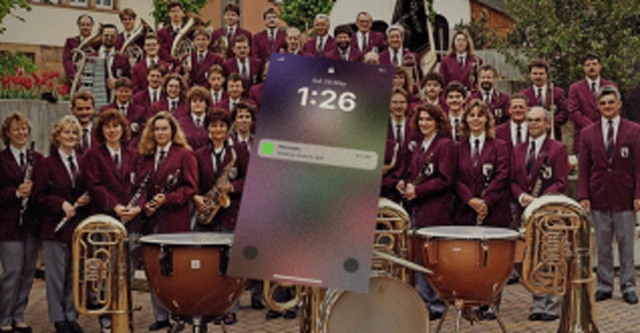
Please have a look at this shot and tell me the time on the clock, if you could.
1:26
